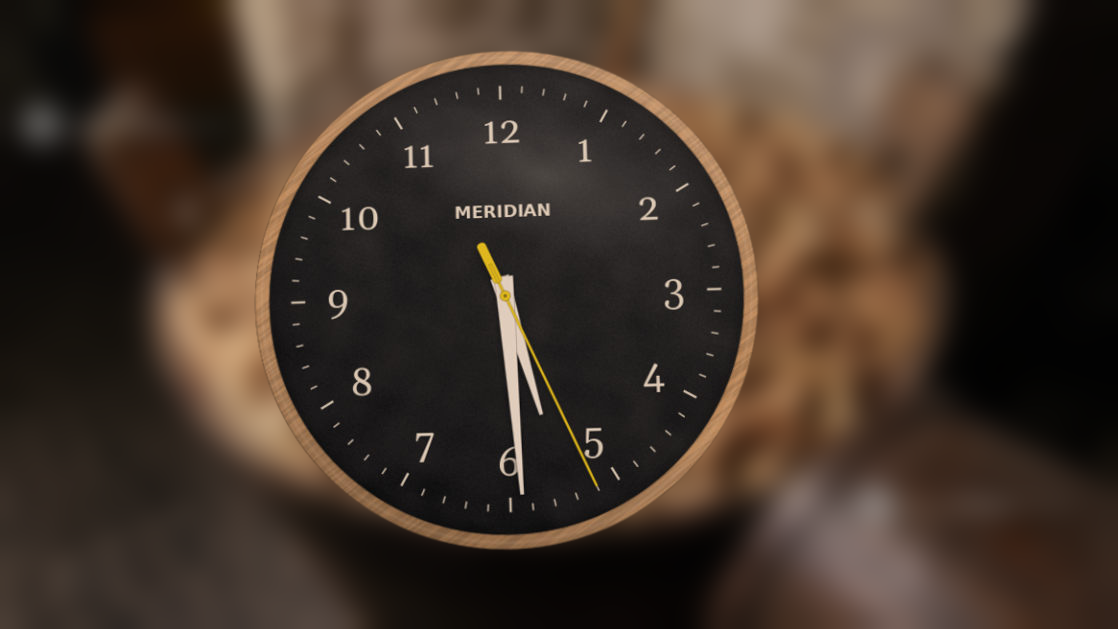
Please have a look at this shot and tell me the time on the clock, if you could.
5:29:26
